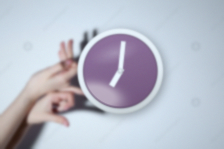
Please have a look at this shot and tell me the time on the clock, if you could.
7:01
